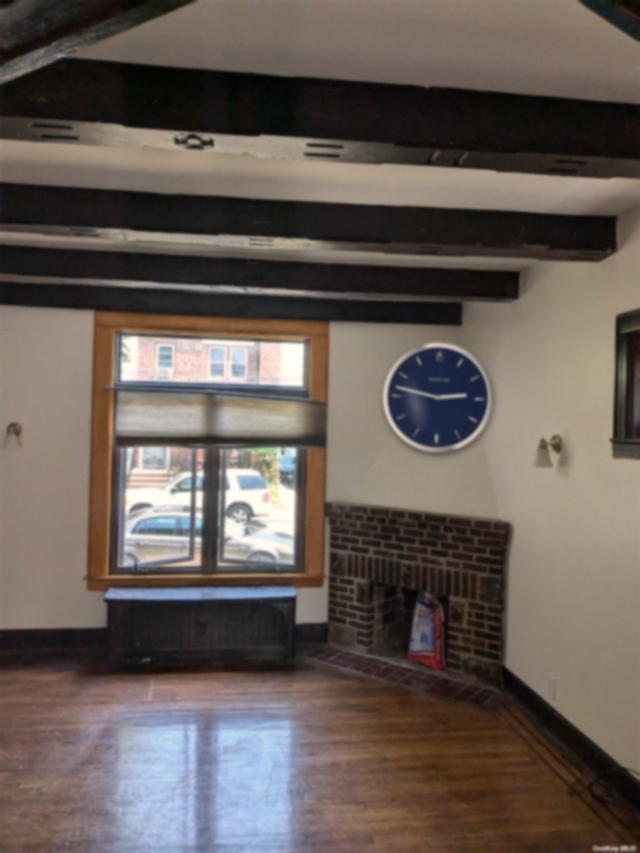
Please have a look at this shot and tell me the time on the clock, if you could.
2:47
